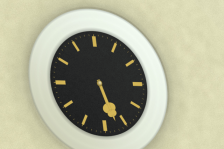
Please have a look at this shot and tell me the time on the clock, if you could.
5:27
